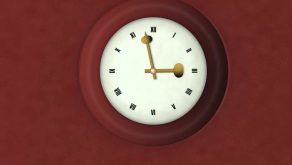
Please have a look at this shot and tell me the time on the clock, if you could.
2:58
